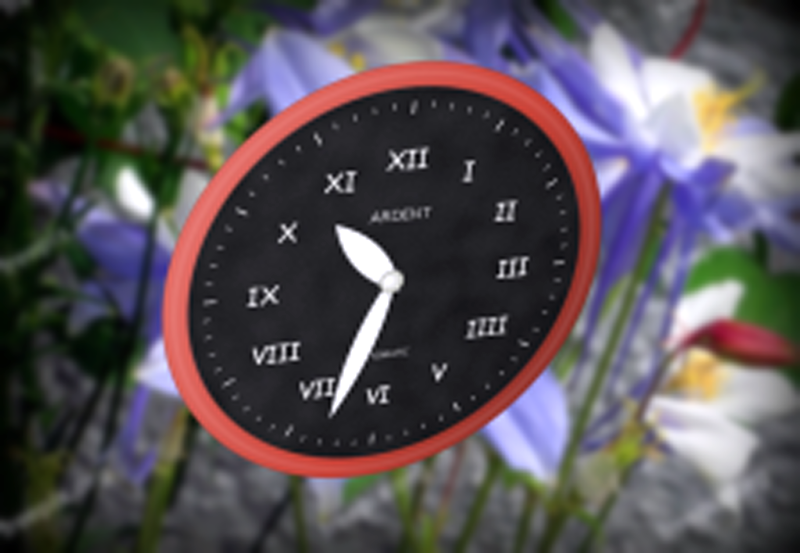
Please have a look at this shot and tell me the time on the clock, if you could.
10:33
